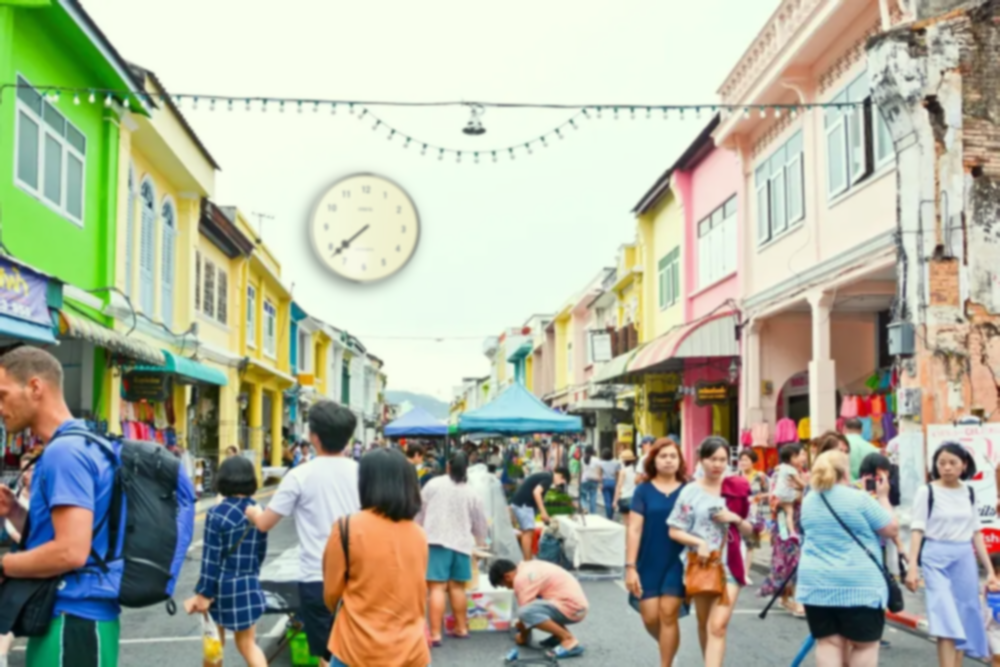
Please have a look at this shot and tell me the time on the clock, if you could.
7:38
